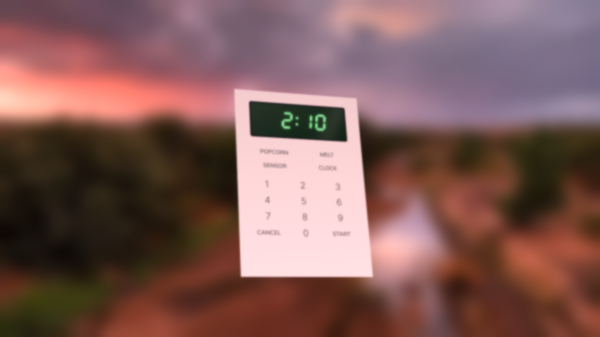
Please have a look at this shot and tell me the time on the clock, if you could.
2:10
